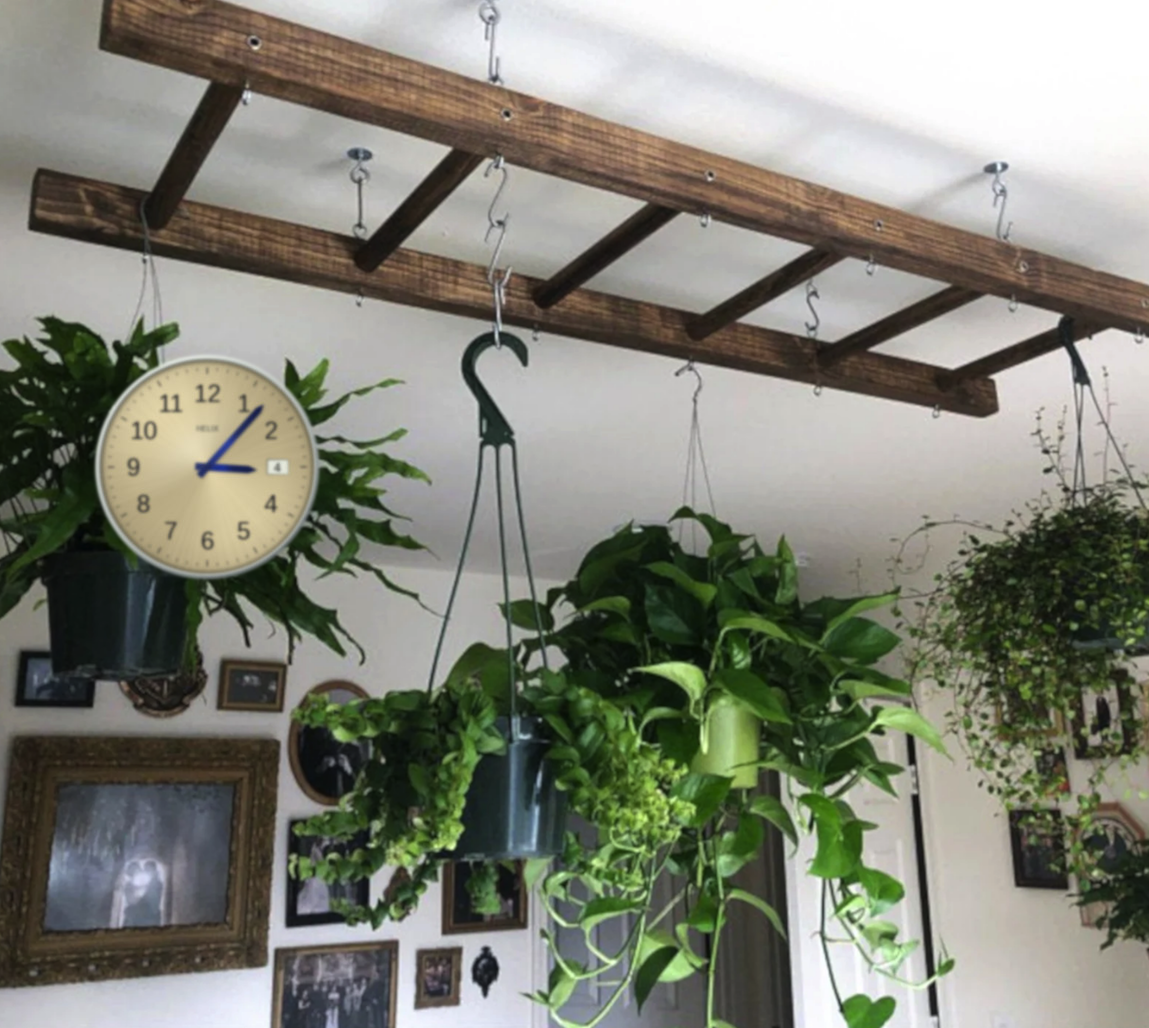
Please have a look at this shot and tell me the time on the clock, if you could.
3:07
